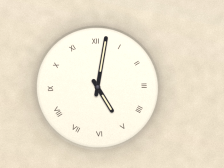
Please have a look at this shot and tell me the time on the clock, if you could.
5:02
